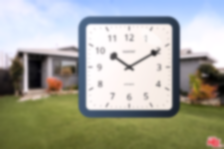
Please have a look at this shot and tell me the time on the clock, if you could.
10:10
